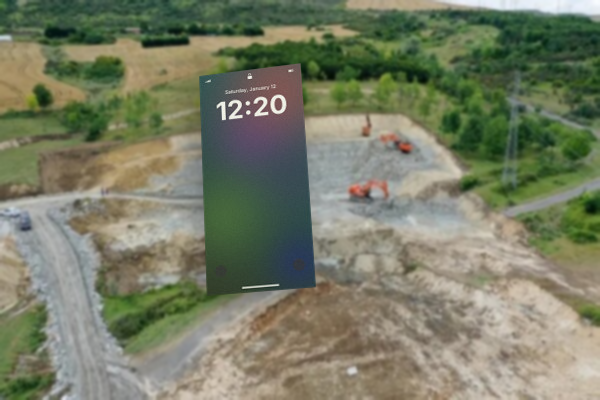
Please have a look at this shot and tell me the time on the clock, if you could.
12:20
